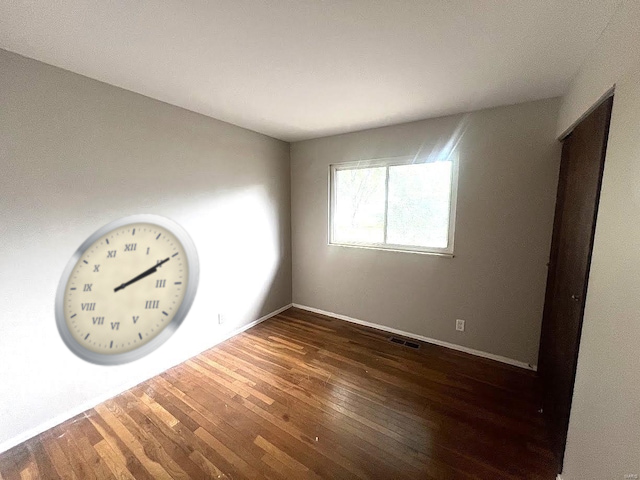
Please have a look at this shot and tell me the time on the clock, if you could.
2:10
